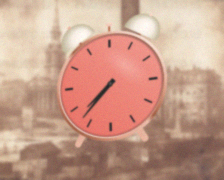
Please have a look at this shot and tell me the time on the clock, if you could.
7:37
